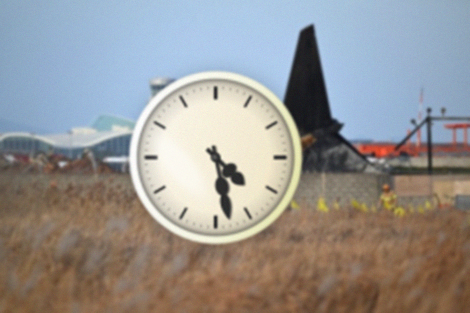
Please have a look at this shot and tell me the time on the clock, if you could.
4:28
